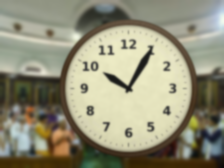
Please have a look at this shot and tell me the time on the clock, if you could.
10:05
